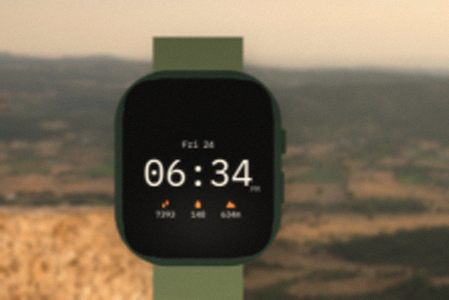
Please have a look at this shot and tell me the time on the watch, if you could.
6:34
